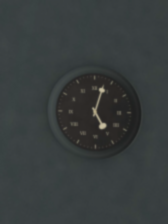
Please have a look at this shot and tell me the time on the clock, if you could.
5:03
